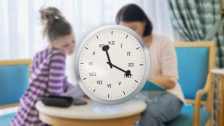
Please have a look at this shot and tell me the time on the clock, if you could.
11:19
